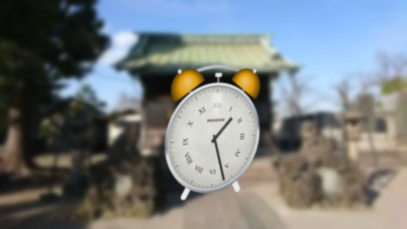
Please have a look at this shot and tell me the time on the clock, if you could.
1:27
